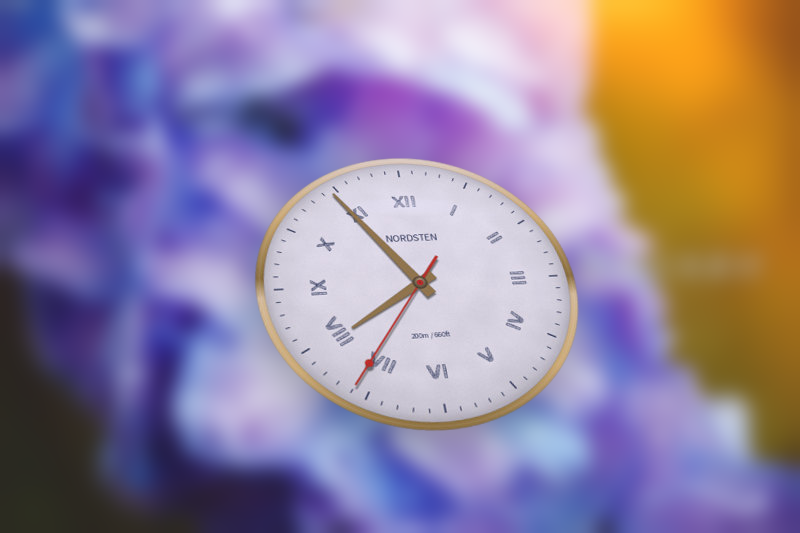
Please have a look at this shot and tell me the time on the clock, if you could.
7:54:36
